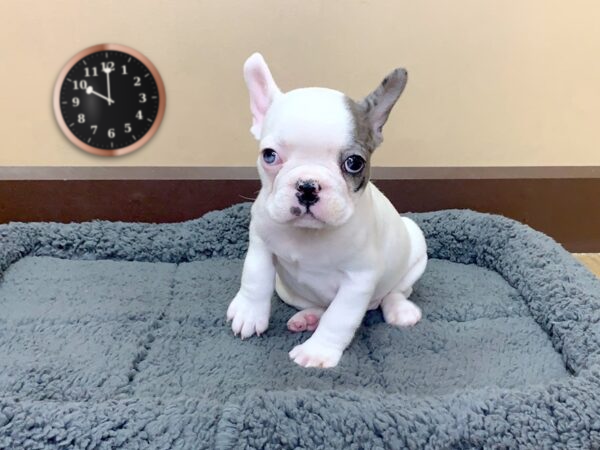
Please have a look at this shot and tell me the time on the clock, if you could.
10:00
